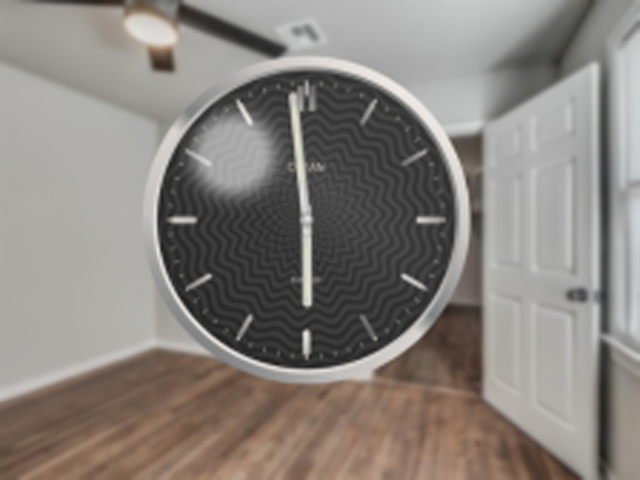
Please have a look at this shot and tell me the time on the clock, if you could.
5:59
